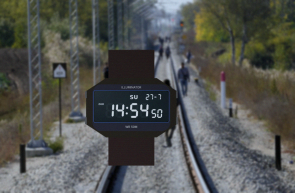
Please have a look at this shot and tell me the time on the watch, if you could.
14:54:50
